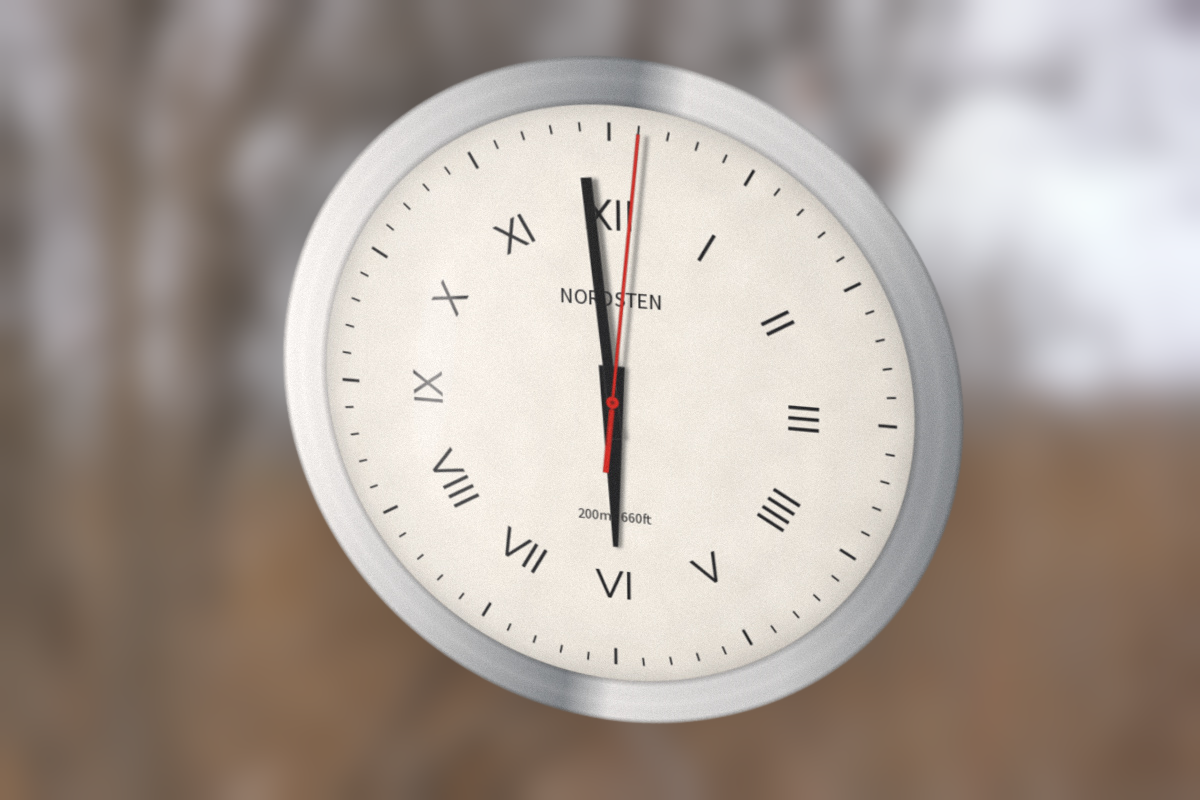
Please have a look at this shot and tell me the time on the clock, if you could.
5:59:01
